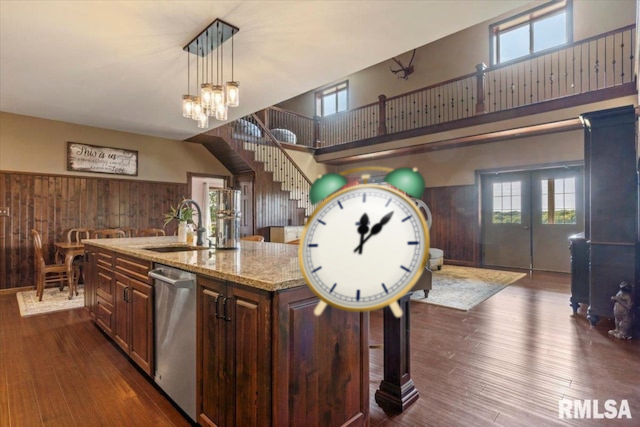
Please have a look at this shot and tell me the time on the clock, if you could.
12:07
